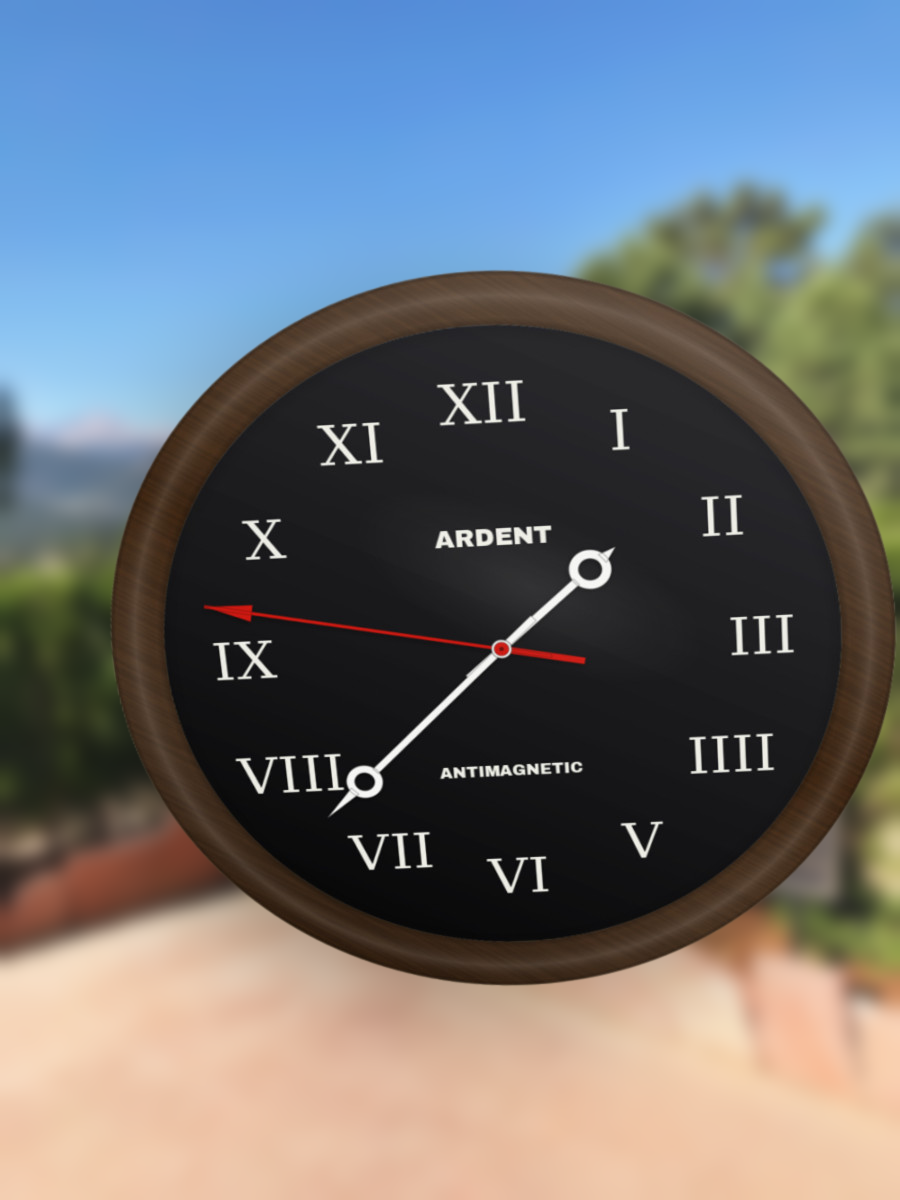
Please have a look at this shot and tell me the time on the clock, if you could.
1:37:47
